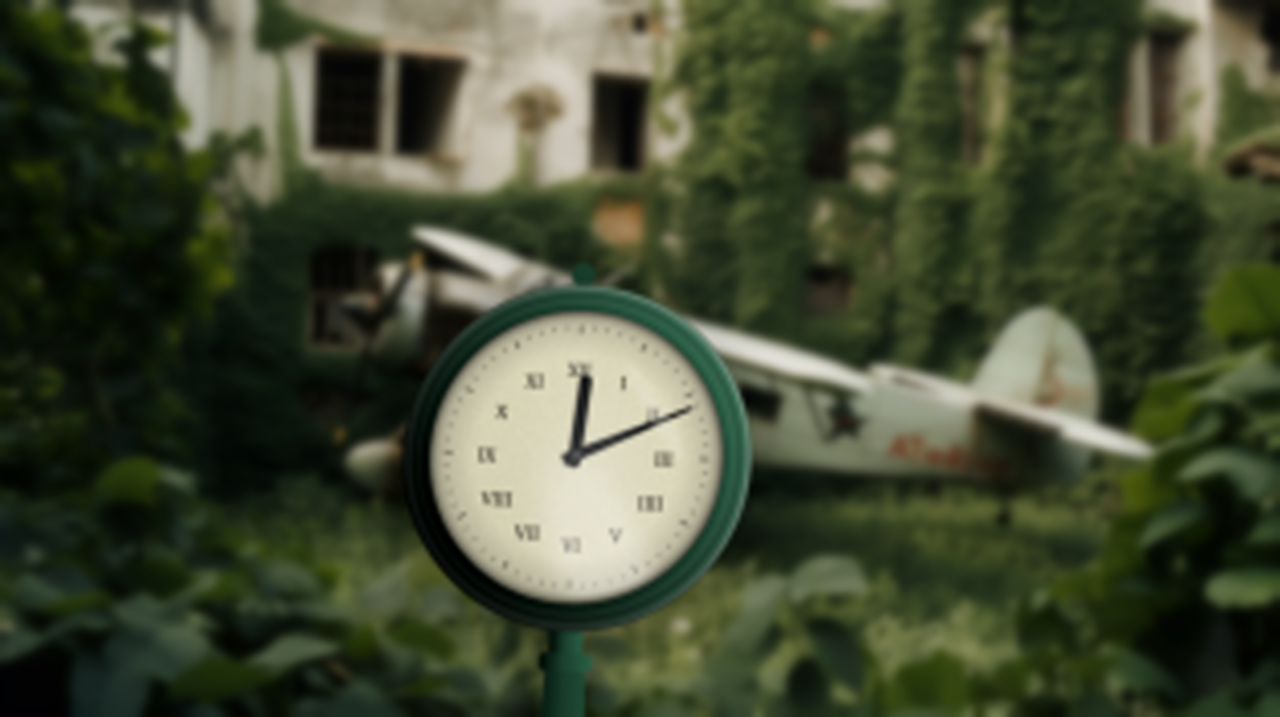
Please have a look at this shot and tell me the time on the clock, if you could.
12:11
